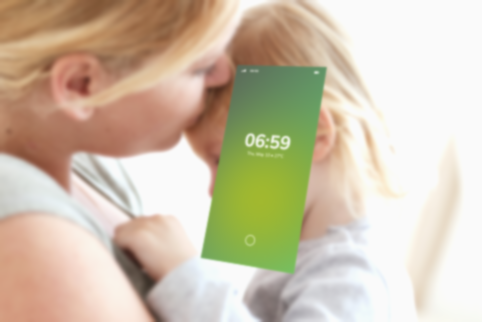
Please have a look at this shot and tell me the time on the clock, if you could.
6:59
